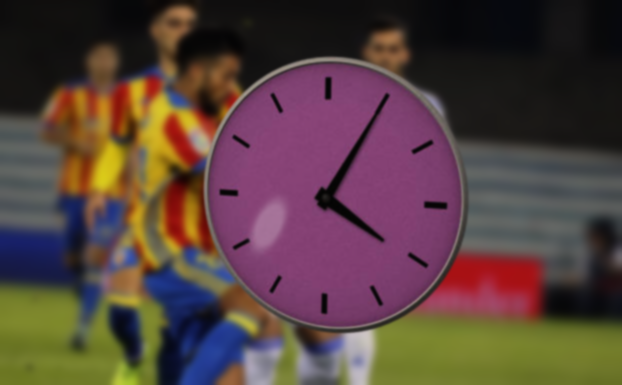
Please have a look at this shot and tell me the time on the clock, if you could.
4:05
